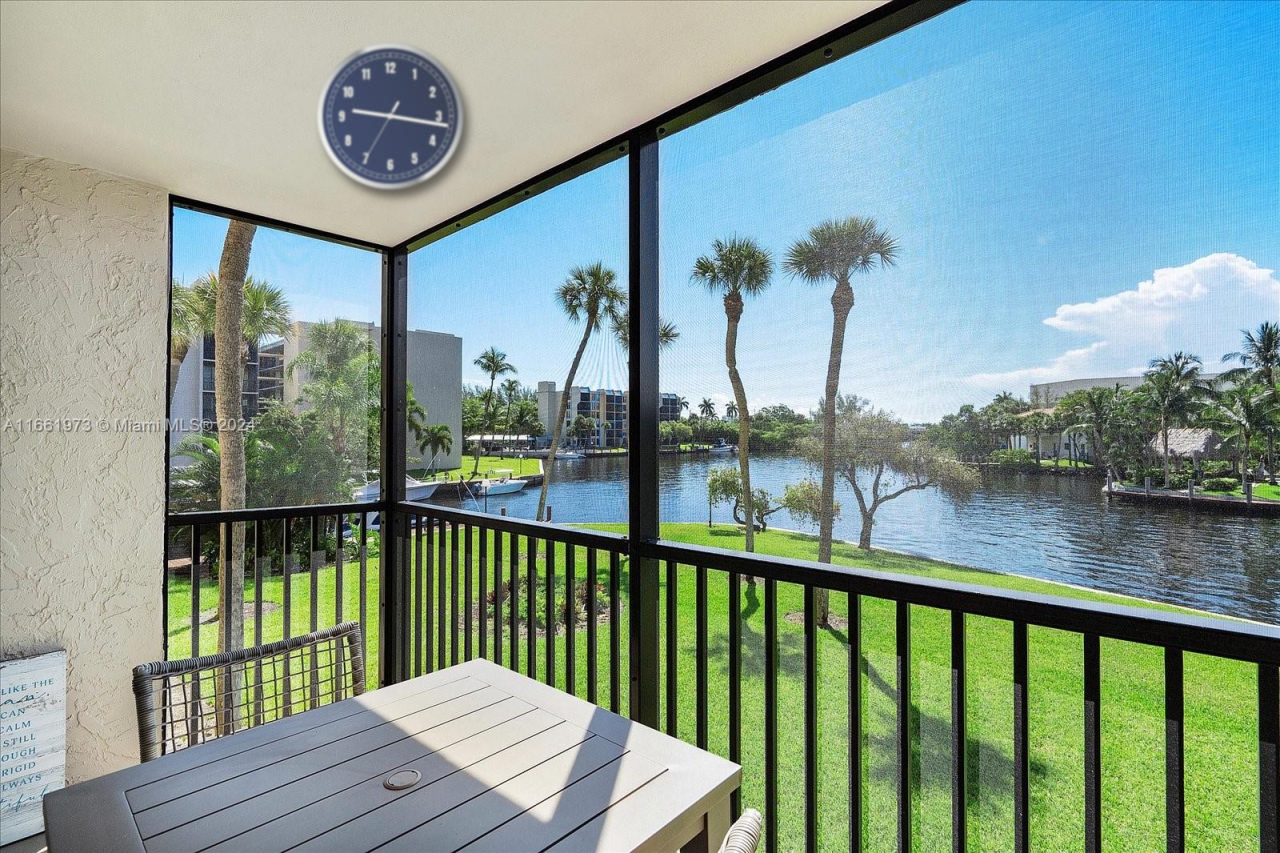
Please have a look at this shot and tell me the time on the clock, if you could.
9:16:35
